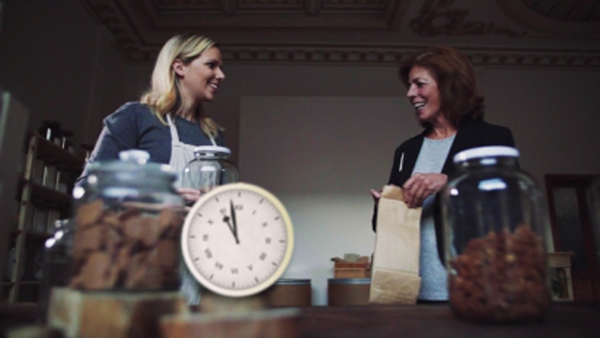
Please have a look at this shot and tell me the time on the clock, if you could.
10:58
